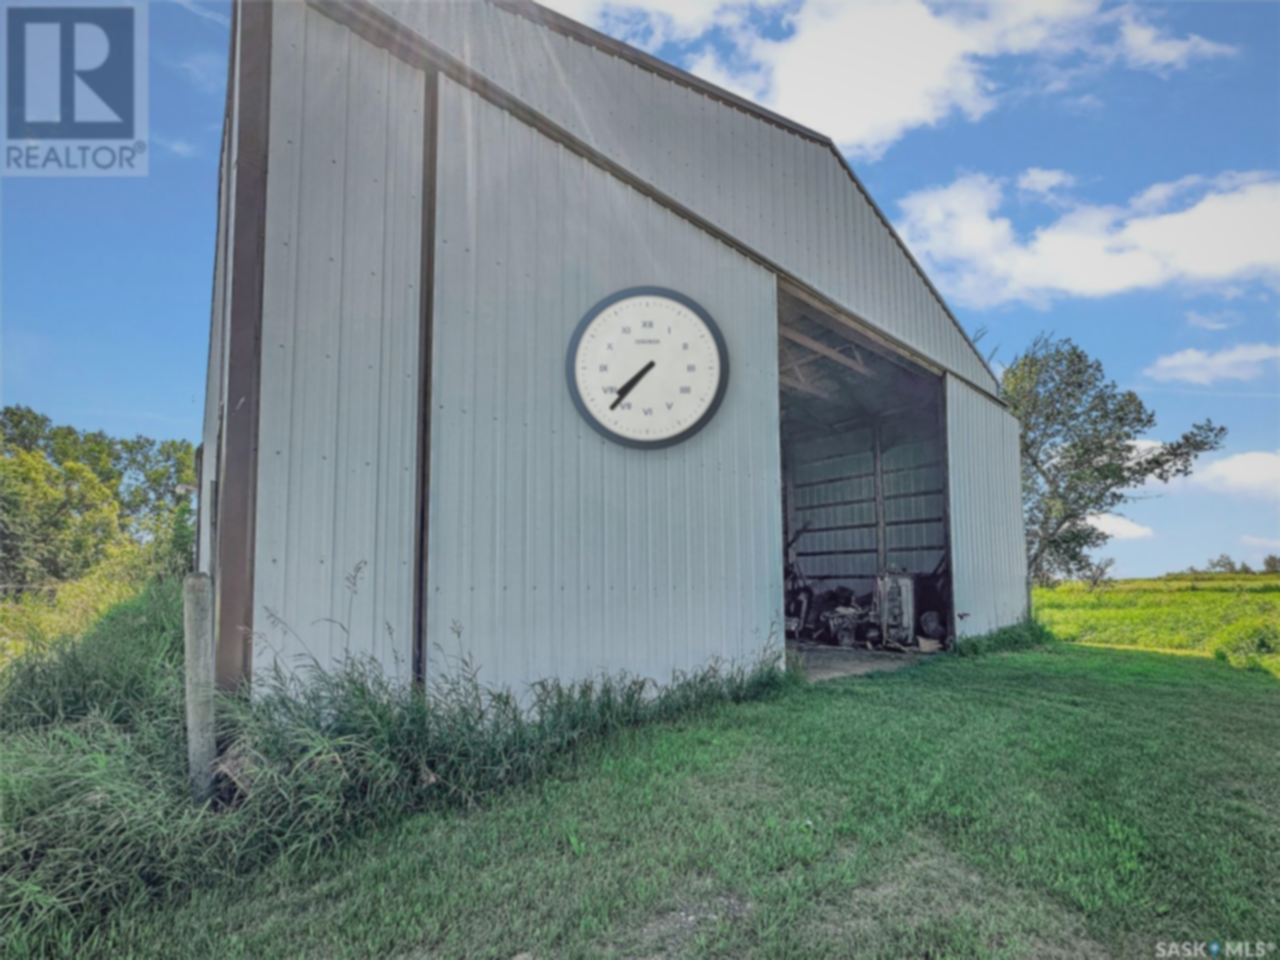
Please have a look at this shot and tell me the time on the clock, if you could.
7:37
